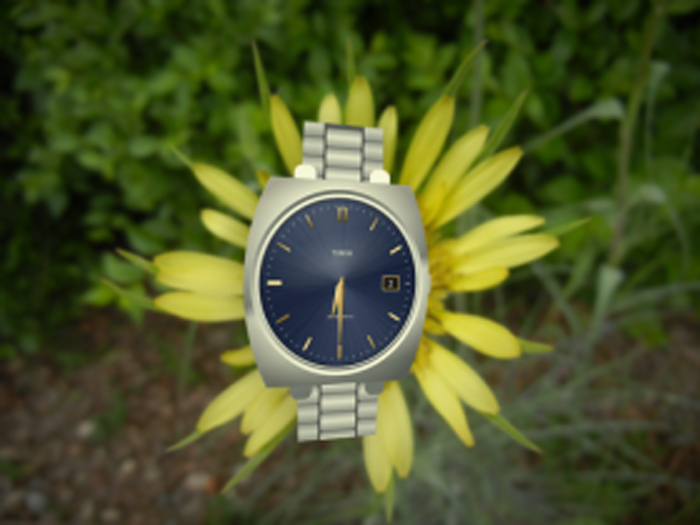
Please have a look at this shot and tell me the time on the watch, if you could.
6:30
